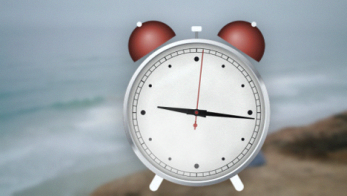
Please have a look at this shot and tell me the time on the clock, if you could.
9:16:01
